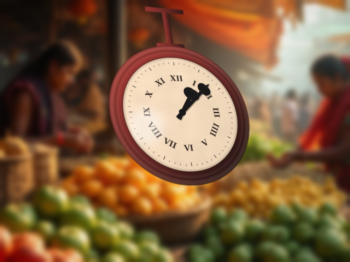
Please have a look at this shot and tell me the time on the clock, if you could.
1:08
